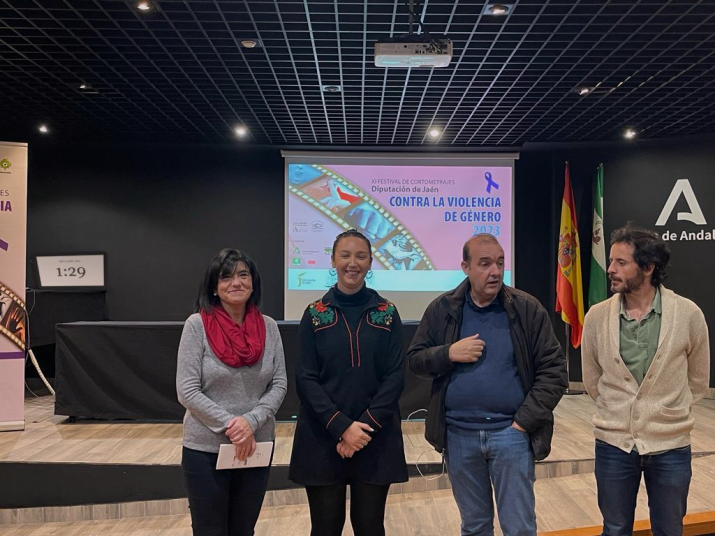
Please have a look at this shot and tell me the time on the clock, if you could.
1:29
